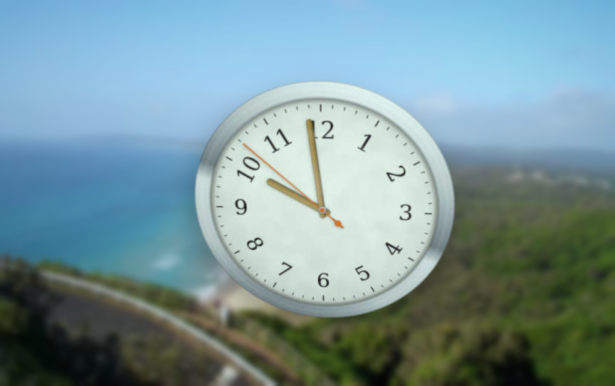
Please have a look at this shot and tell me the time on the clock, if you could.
9:58:52
